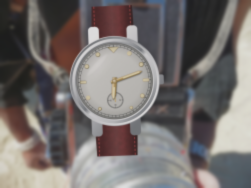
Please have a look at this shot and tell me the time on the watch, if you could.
6:12
